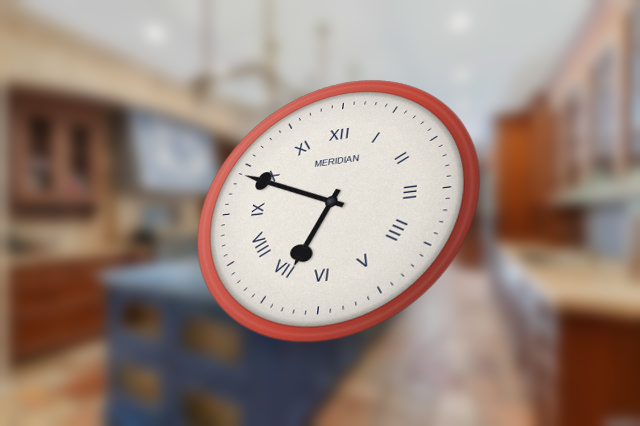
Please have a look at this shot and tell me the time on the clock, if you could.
6:49
